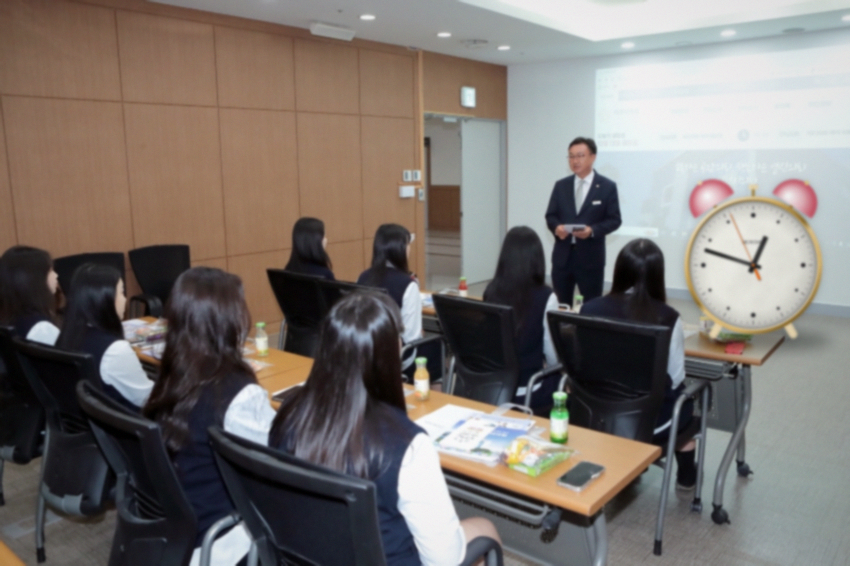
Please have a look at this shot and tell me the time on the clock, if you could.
12:47:56
